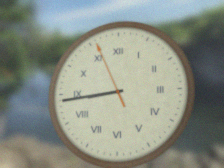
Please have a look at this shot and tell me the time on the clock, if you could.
8:43:56
